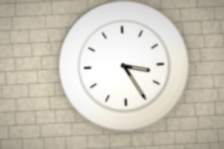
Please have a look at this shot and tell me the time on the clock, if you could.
3:25
